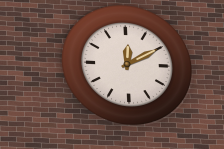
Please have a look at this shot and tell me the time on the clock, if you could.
12:10
